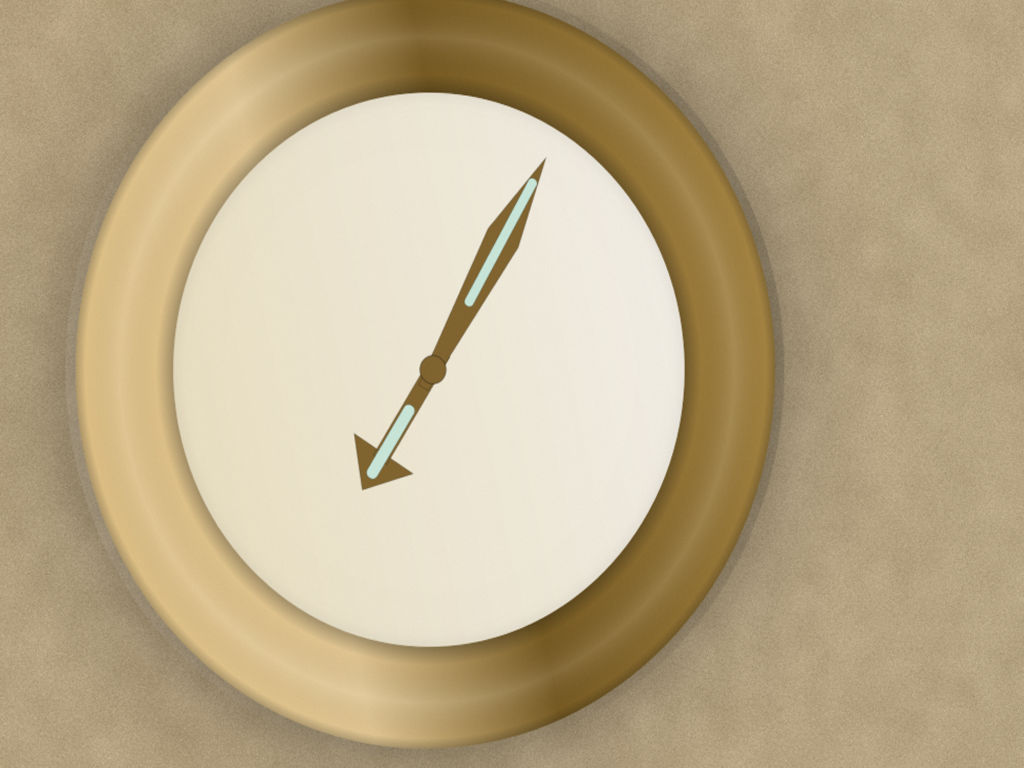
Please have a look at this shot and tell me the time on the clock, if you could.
7:05
